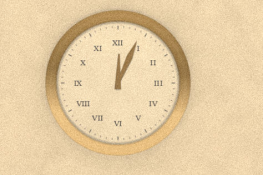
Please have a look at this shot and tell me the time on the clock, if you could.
12:04
